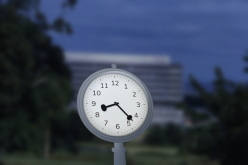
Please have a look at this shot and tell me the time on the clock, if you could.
8:23
